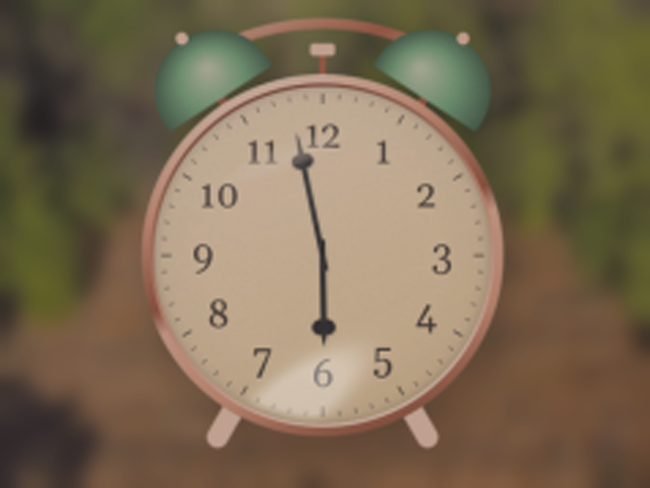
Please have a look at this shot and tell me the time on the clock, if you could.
5:58
